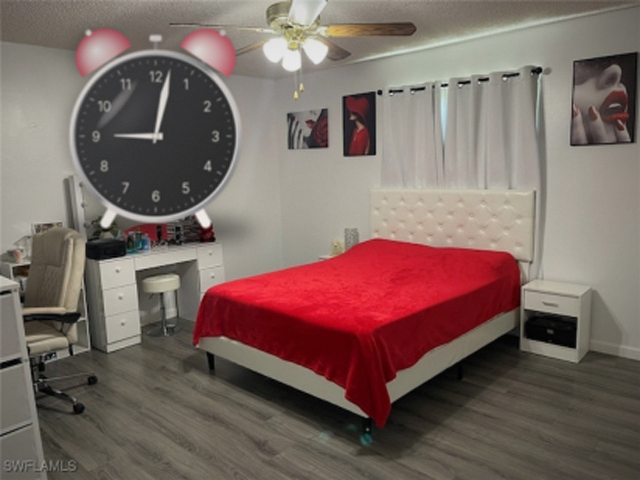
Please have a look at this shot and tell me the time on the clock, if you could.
9:02
